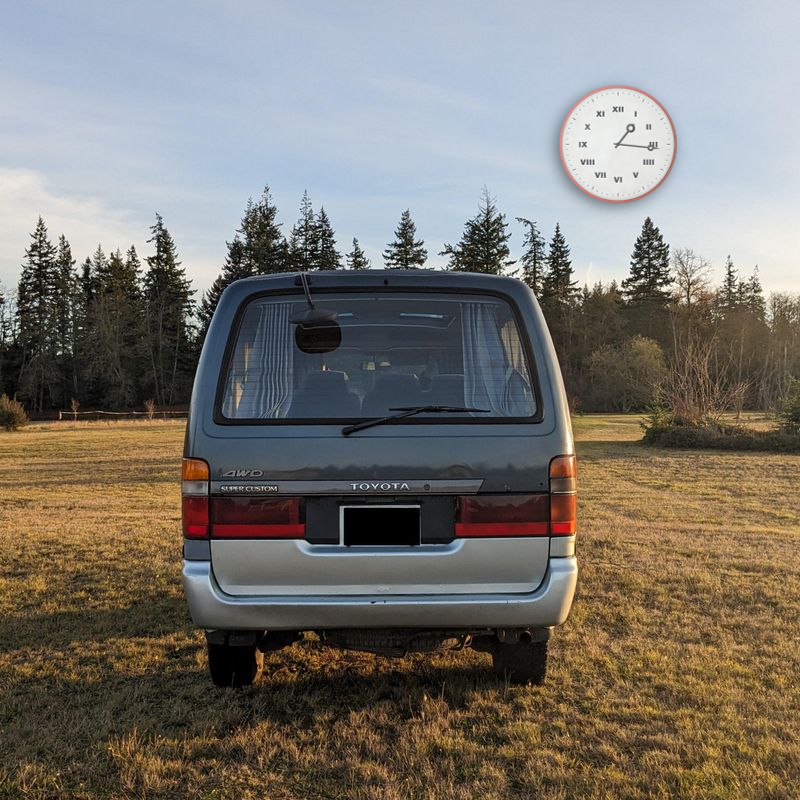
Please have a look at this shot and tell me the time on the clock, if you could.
1:16
